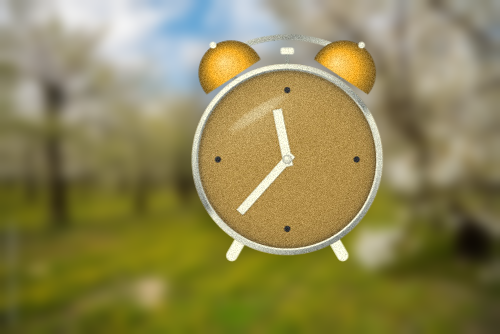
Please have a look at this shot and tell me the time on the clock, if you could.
11:37
